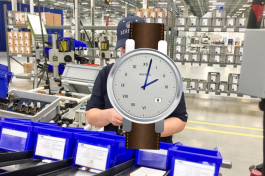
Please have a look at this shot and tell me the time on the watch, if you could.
2:02
